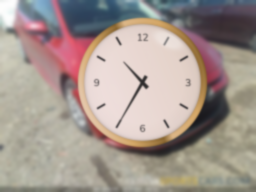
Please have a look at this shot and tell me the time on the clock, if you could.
10:35
